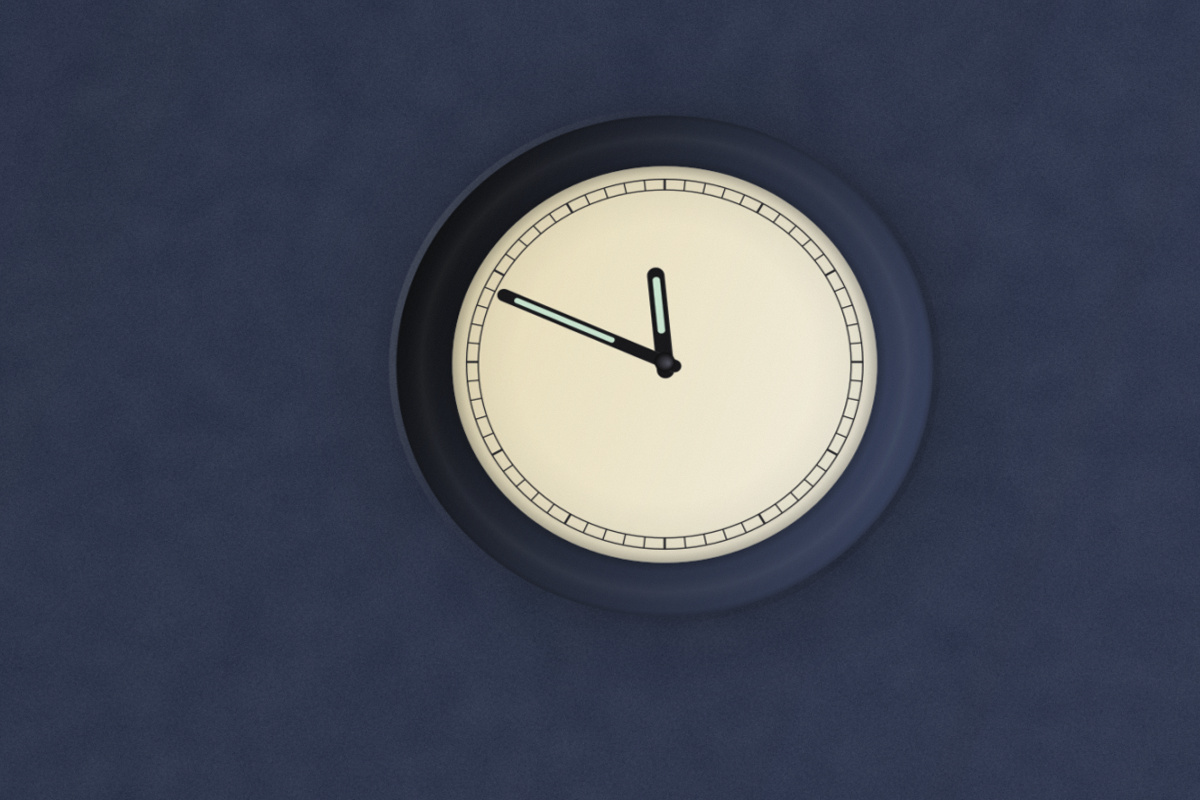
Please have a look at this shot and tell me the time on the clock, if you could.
11:49
